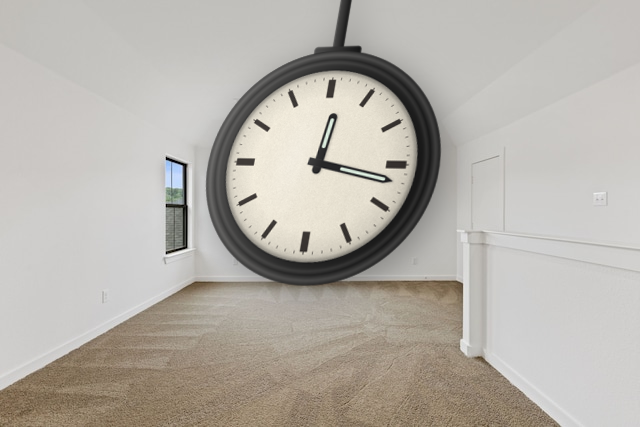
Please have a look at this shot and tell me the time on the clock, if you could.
12:17
